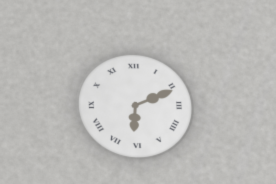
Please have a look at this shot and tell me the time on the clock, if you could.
6:11
